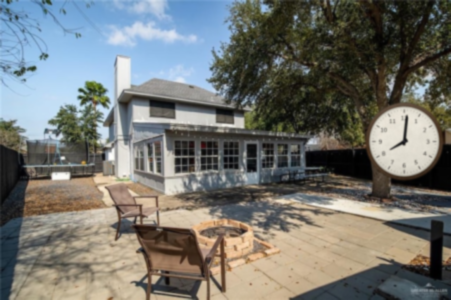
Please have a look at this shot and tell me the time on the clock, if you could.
8:01
